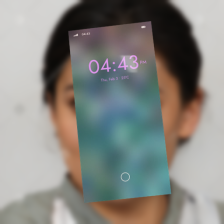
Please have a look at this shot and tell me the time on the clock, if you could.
4:43
